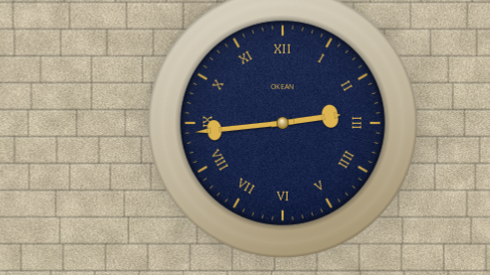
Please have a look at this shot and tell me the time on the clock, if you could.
2:44
